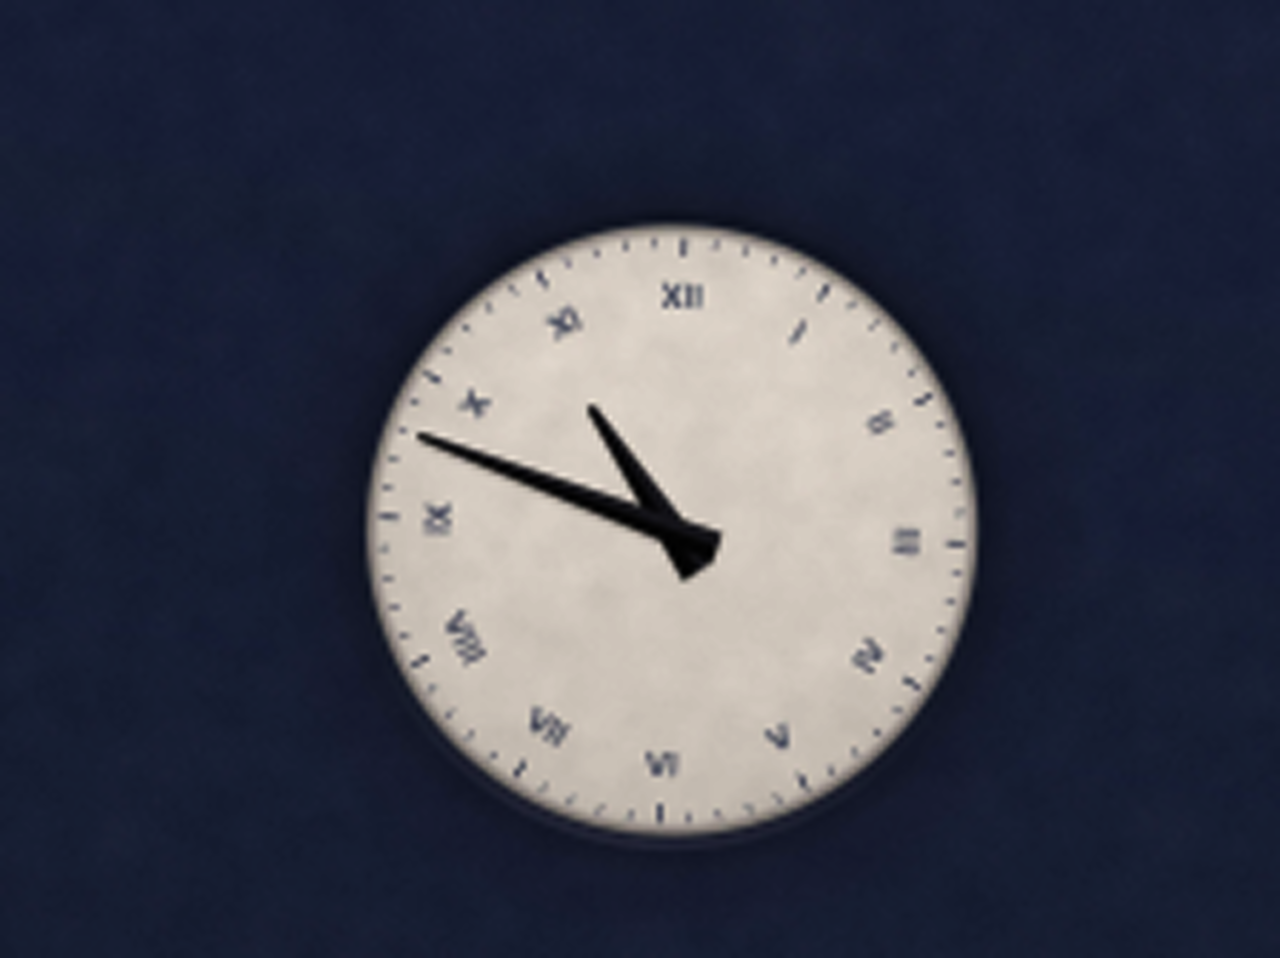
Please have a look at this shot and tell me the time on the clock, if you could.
10:48
